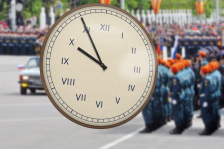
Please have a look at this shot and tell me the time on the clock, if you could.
9:55
